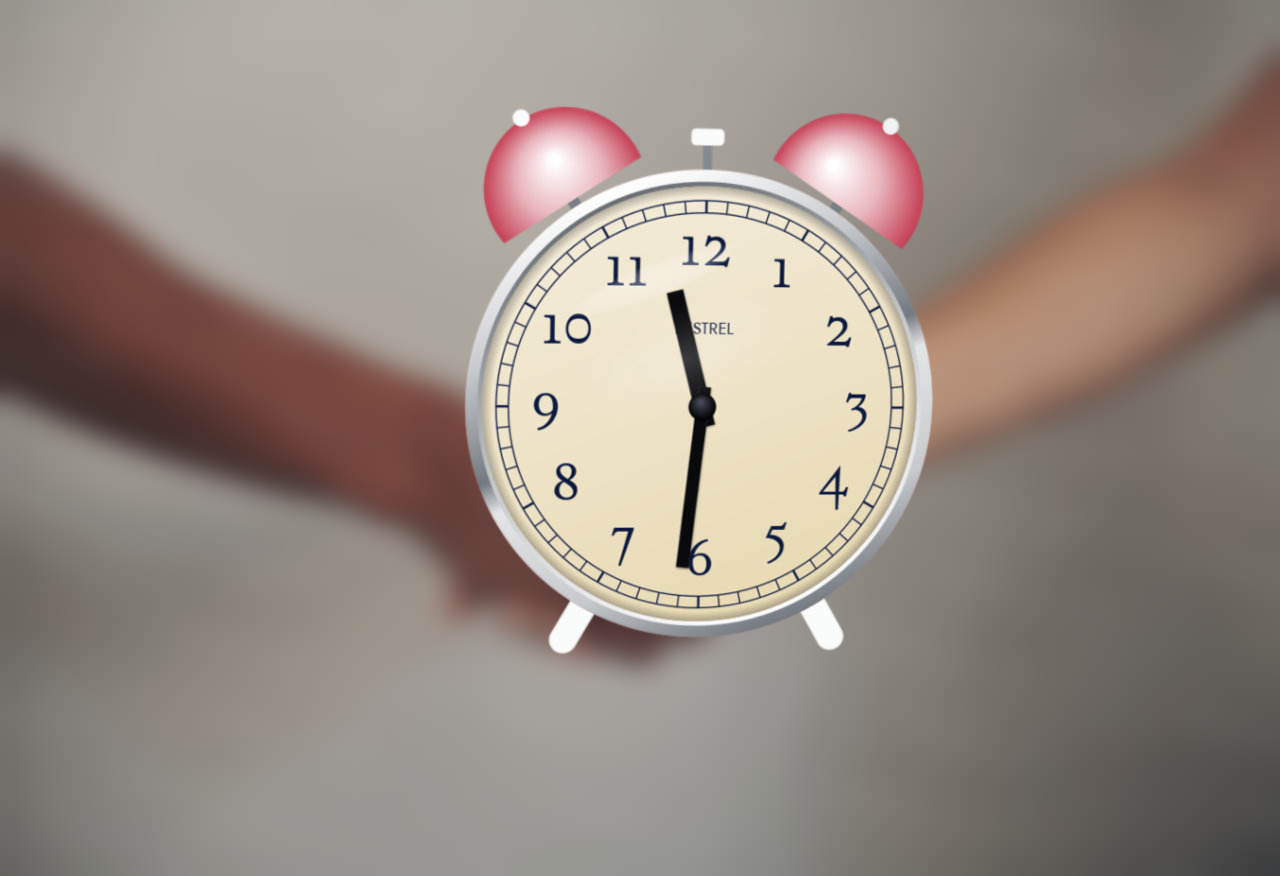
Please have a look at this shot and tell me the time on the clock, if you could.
11:31
